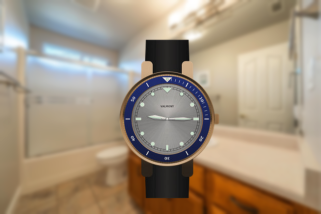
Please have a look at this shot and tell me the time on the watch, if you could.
9:15
